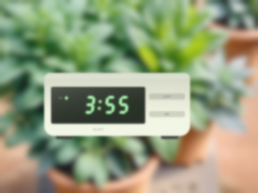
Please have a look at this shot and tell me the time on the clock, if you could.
3:55
